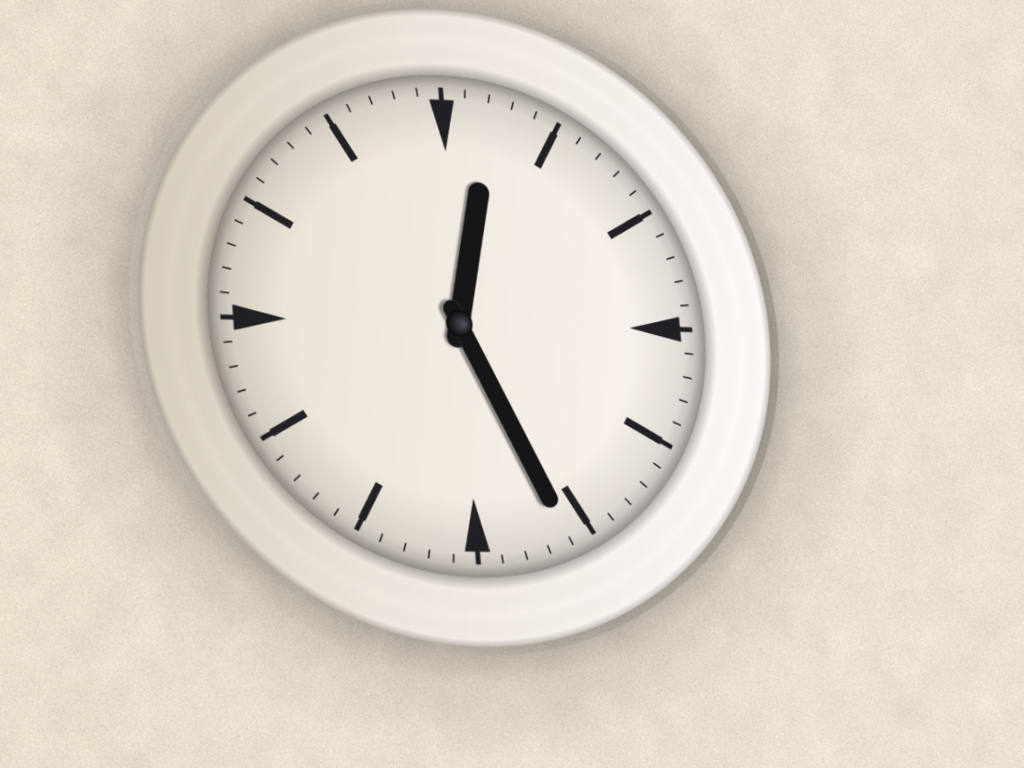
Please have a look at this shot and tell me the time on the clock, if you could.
12:26
